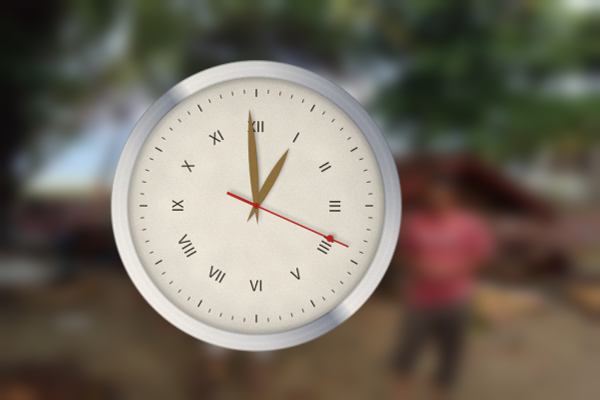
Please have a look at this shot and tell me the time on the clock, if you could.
12:59:19
